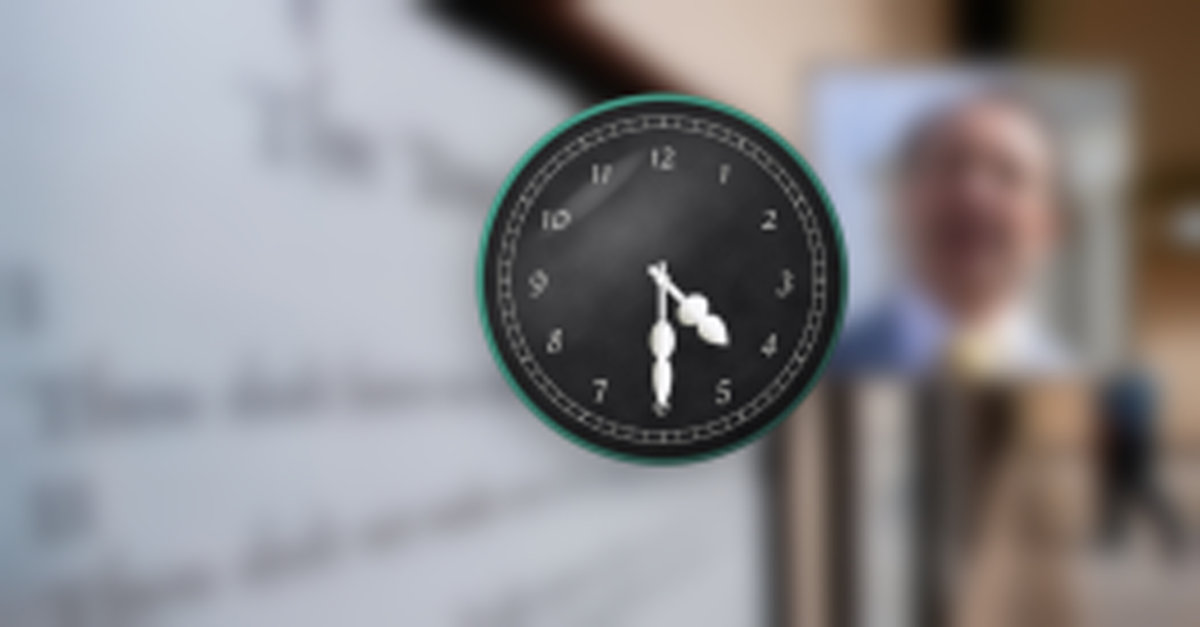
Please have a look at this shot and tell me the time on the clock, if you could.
4:30
